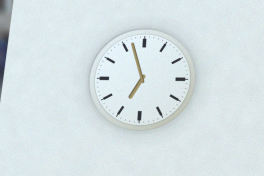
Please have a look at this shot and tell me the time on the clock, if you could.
6:57
